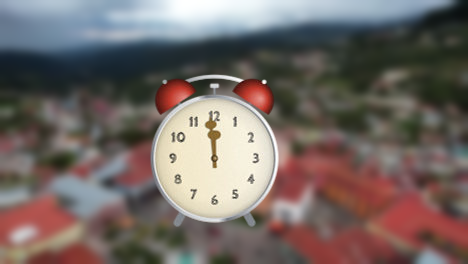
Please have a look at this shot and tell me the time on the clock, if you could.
11:59
